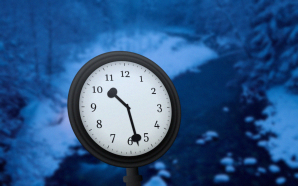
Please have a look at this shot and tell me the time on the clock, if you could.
10:28
